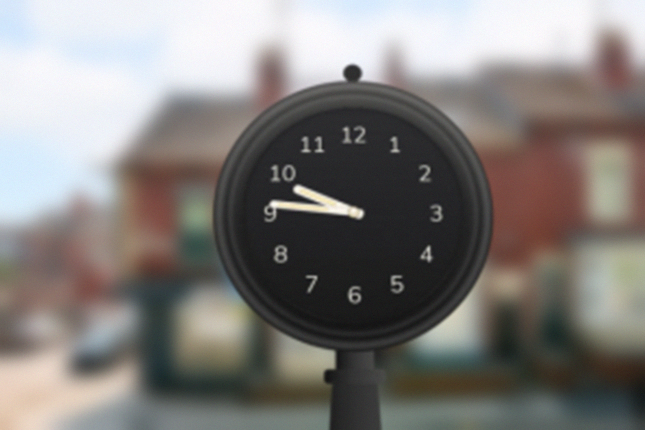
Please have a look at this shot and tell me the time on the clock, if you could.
9:46
